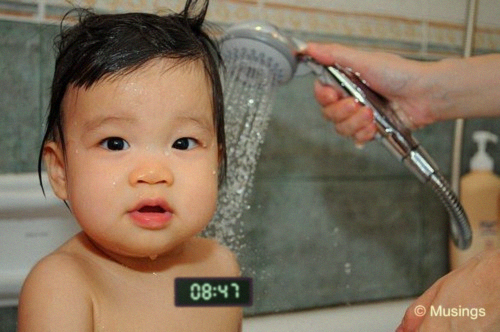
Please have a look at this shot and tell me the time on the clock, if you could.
8:47
